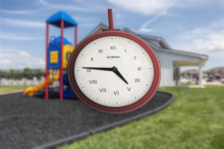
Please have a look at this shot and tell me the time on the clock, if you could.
4:46
